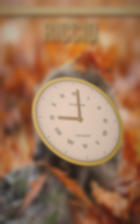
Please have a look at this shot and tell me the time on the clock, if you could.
9:01
